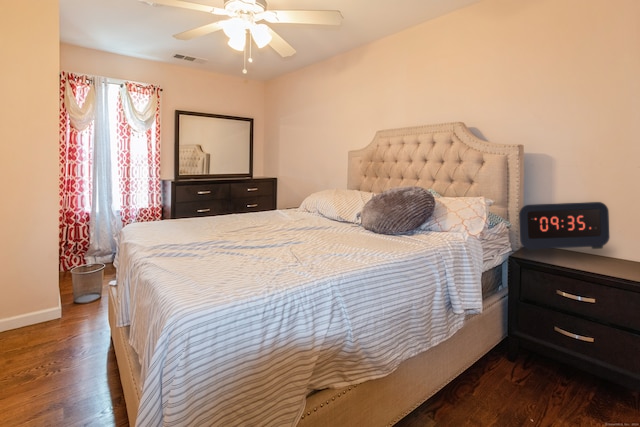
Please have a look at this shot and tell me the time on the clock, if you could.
9:35
